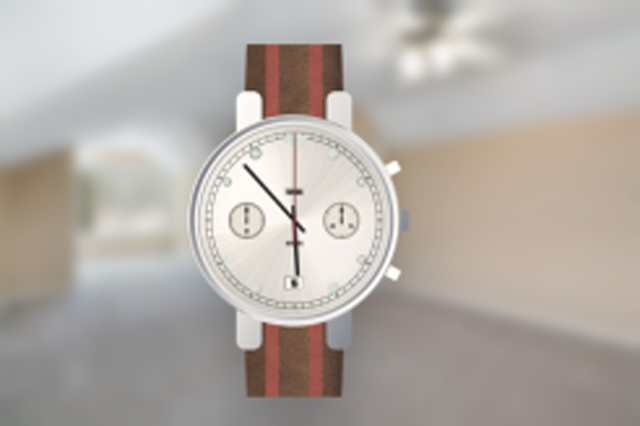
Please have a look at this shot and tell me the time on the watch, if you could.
5:53
